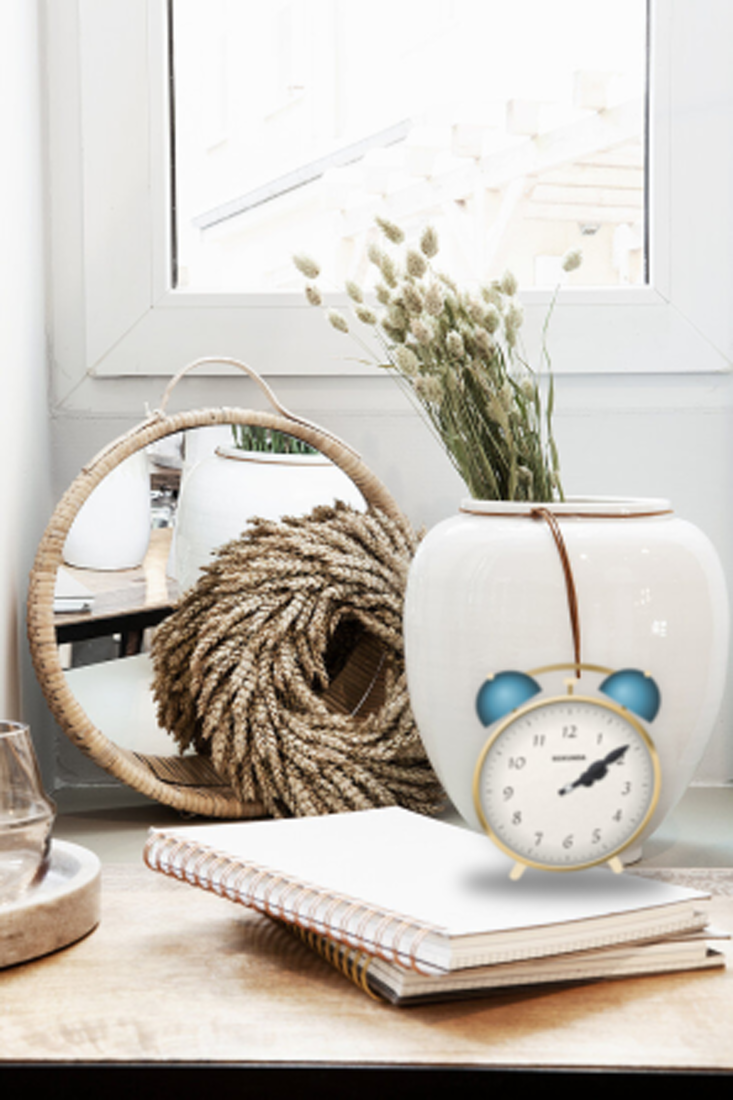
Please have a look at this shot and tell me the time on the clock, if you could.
2:09
